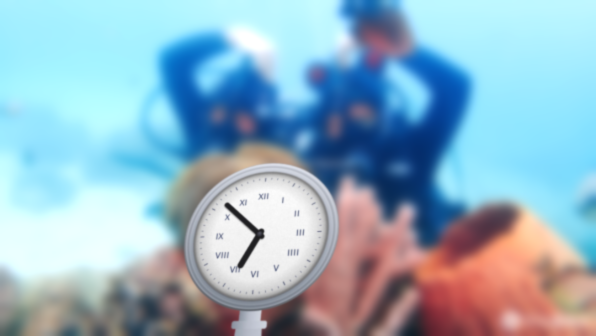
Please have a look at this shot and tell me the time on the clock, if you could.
6:52
